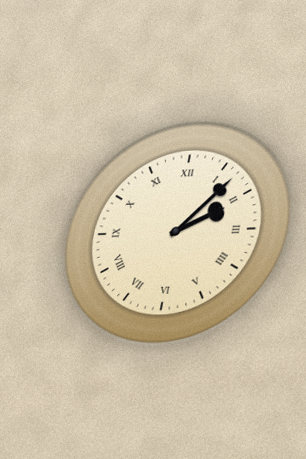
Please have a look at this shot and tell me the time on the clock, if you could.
2:07
